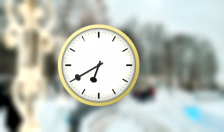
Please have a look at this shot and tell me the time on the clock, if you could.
6:40
